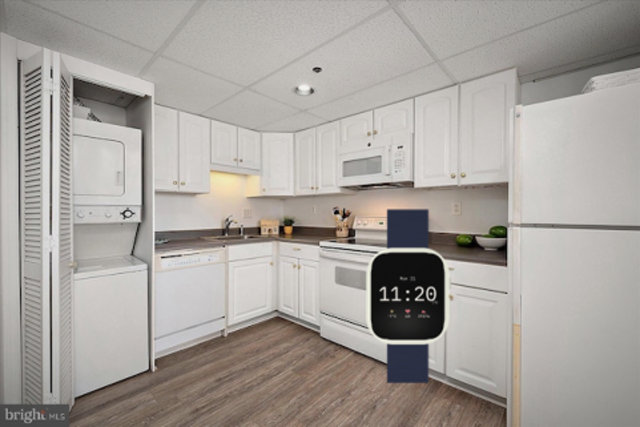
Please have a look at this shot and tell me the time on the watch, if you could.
11:20
